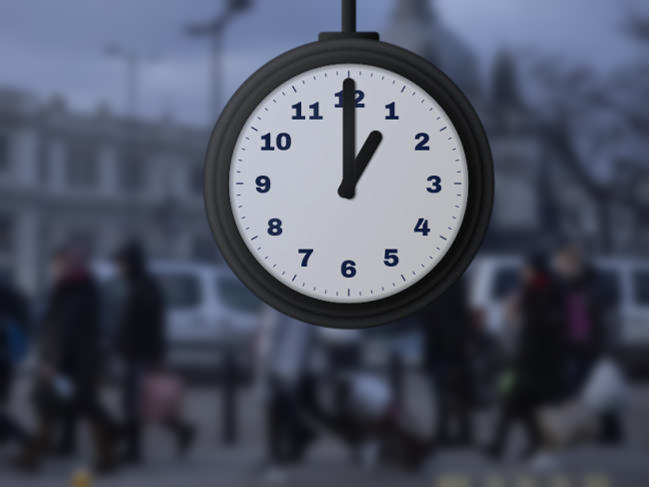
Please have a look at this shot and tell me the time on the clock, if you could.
1:00
